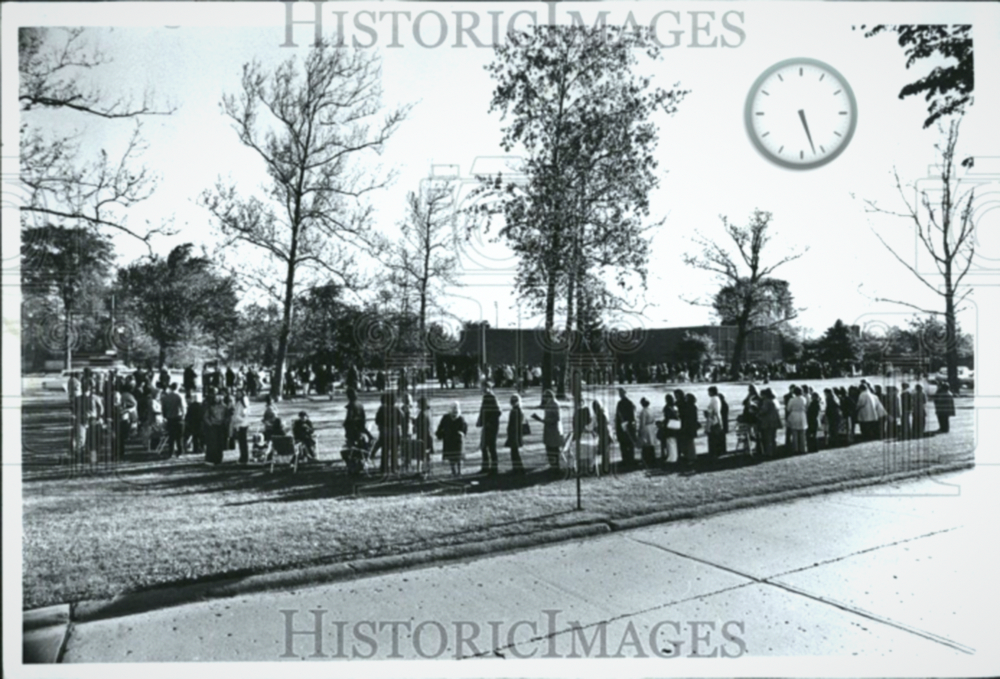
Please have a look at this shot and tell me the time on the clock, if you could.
5:27
